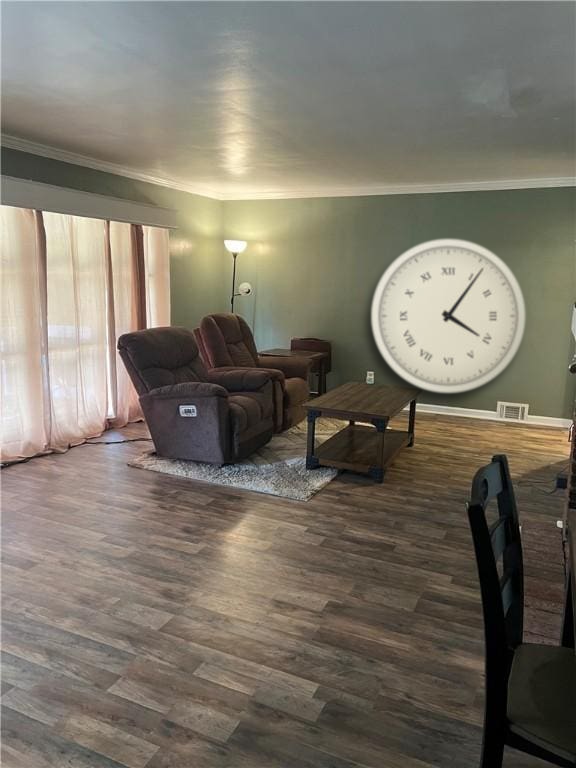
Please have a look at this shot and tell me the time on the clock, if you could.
4:06
